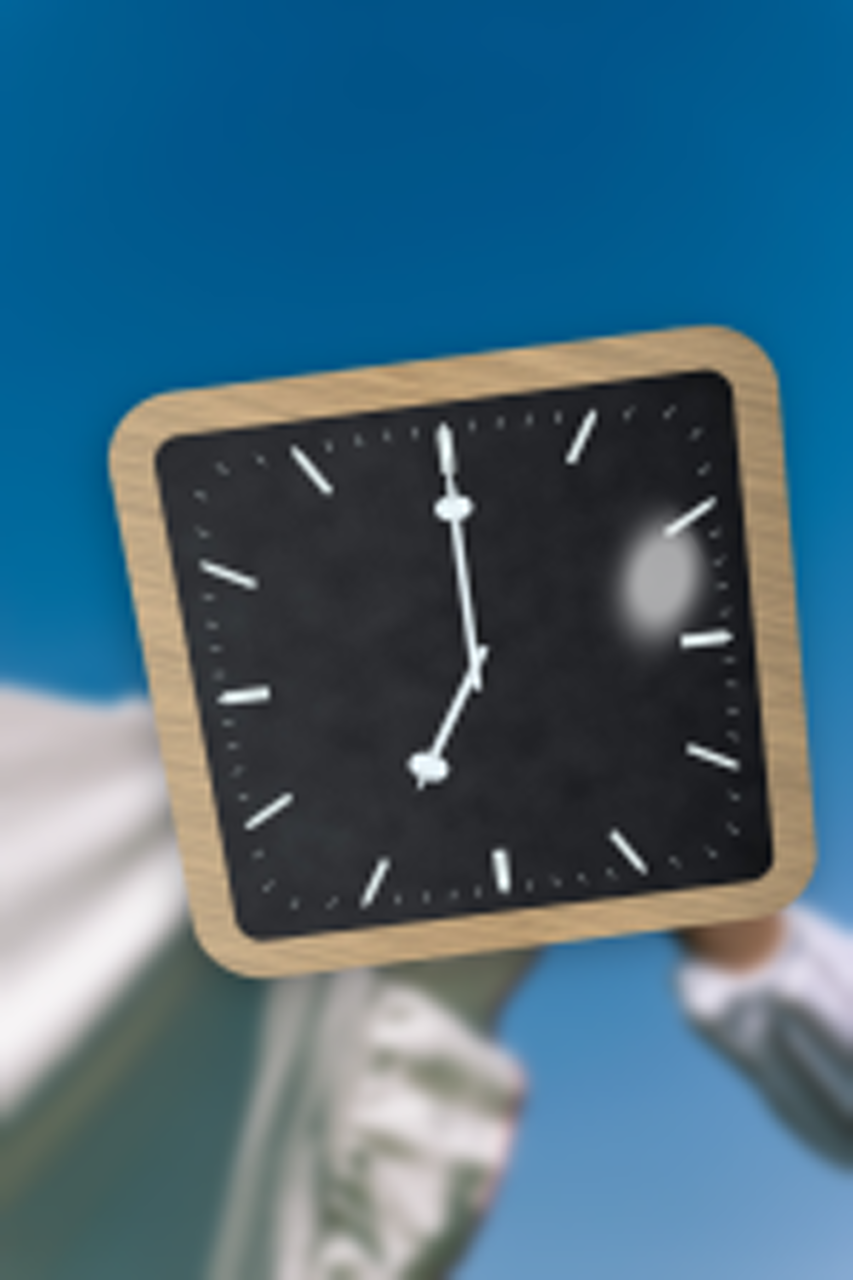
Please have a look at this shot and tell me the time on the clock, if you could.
7:00
